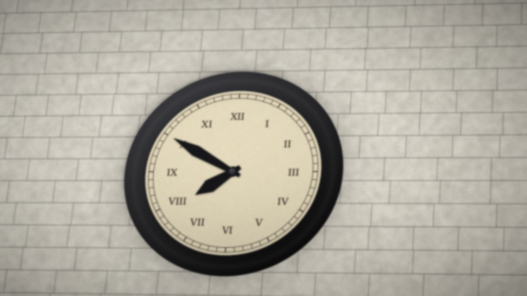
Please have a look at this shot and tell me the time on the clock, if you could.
7:50
